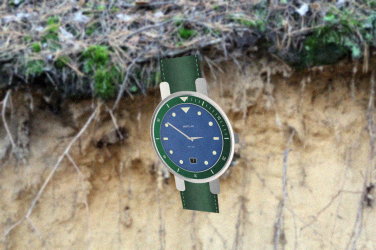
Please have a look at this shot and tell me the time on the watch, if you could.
2:51
